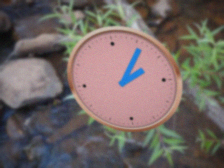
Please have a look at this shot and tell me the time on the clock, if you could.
2:06
